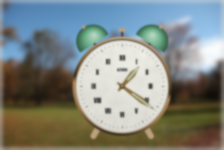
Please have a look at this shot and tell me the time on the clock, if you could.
1:21
